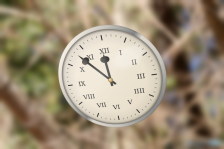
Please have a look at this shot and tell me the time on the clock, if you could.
11:53
